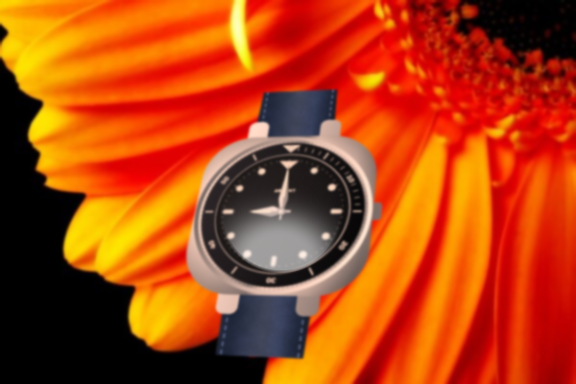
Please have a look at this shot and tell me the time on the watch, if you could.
9:00
